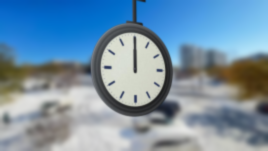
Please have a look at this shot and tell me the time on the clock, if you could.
12:00
